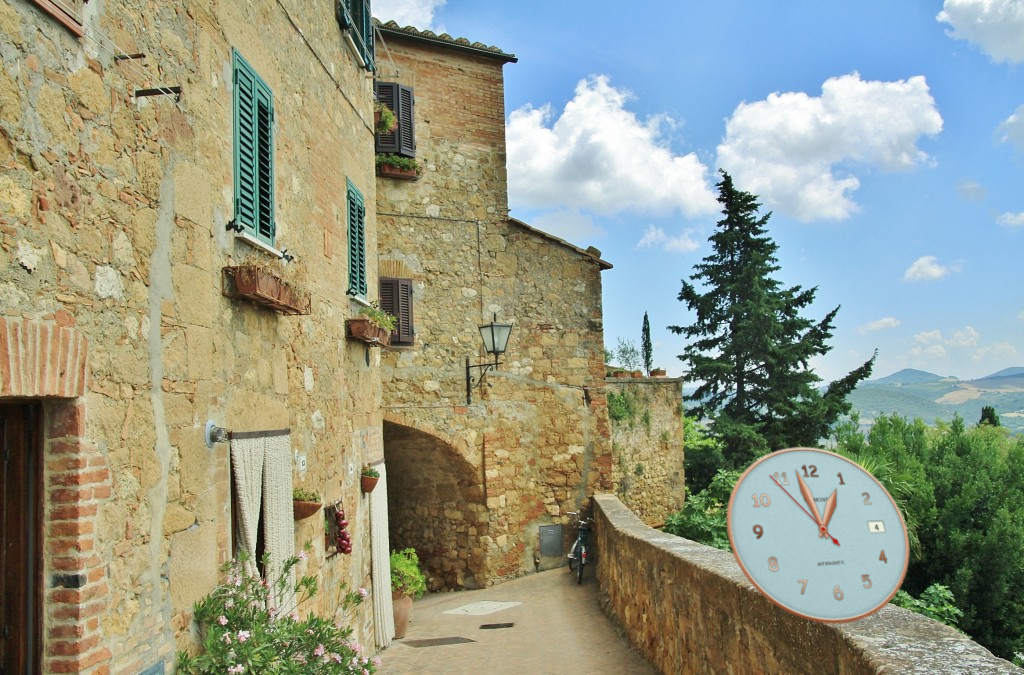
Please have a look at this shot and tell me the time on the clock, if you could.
12:57:54
